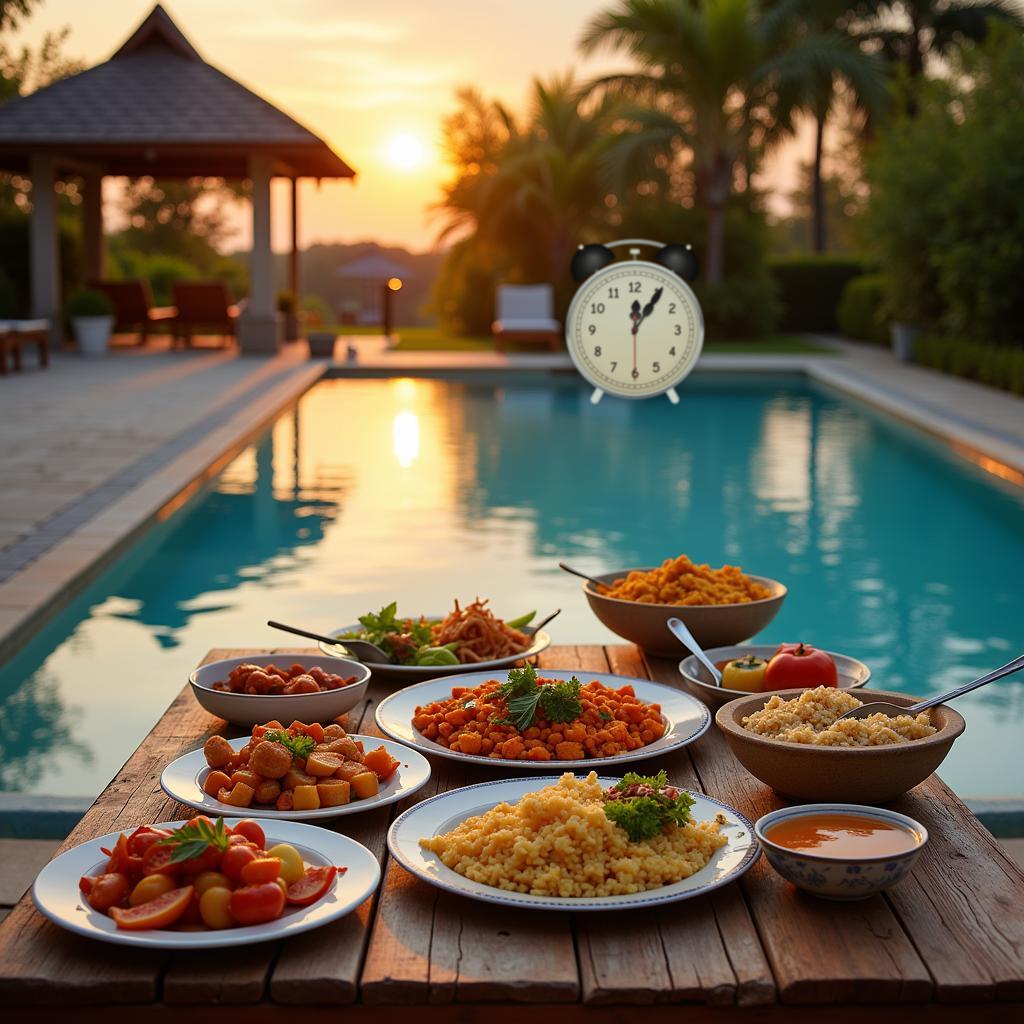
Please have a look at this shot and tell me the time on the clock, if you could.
12:05:30
